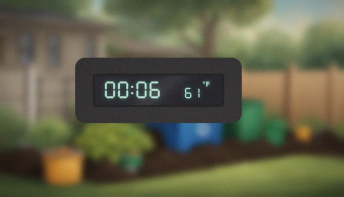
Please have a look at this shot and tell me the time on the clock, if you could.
0:06
